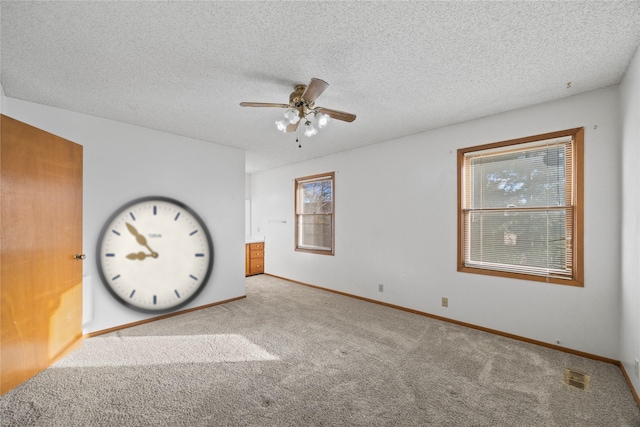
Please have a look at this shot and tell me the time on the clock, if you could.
8:53
